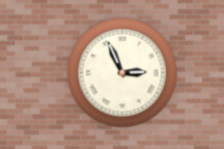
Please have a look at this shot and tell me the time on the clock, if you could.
2:56
